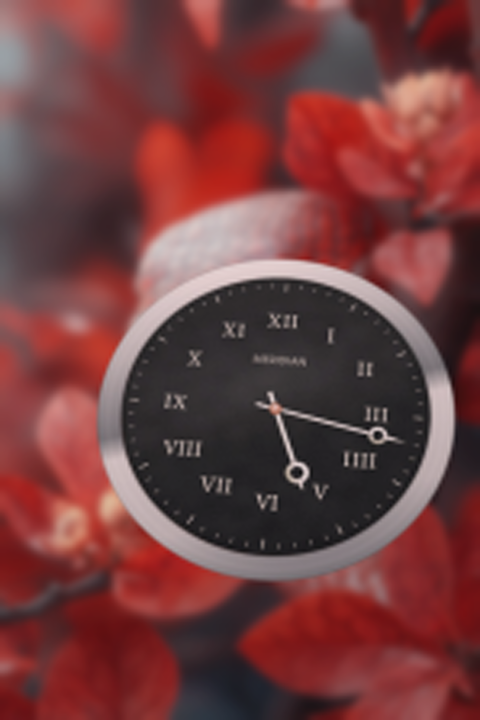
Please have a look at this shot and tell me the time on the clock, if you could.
5:17
